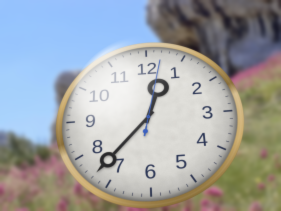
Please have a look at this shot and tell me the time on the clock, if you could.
12:37:02
